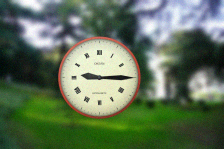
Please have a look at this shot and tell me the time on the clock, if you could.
9:15
